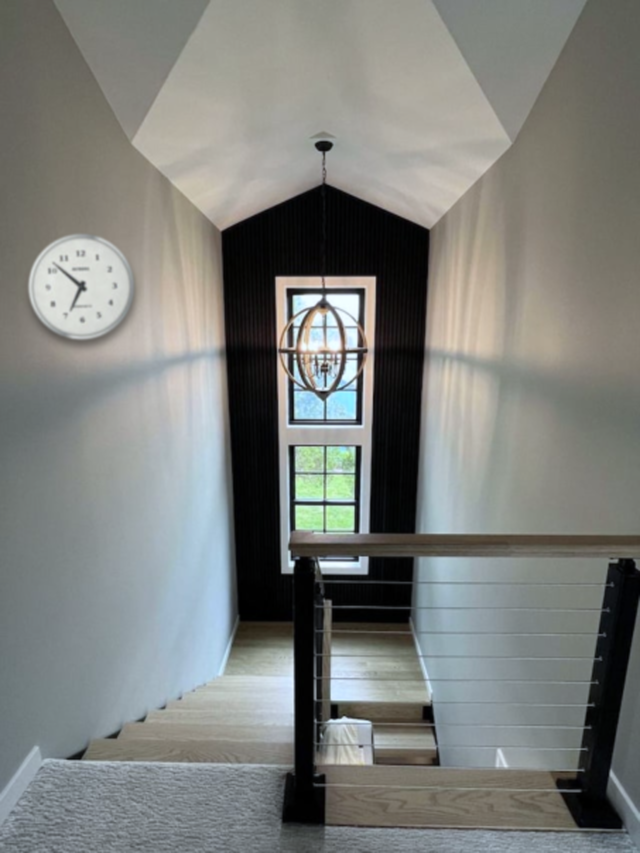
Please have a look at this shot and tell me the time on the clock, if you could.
6:52
